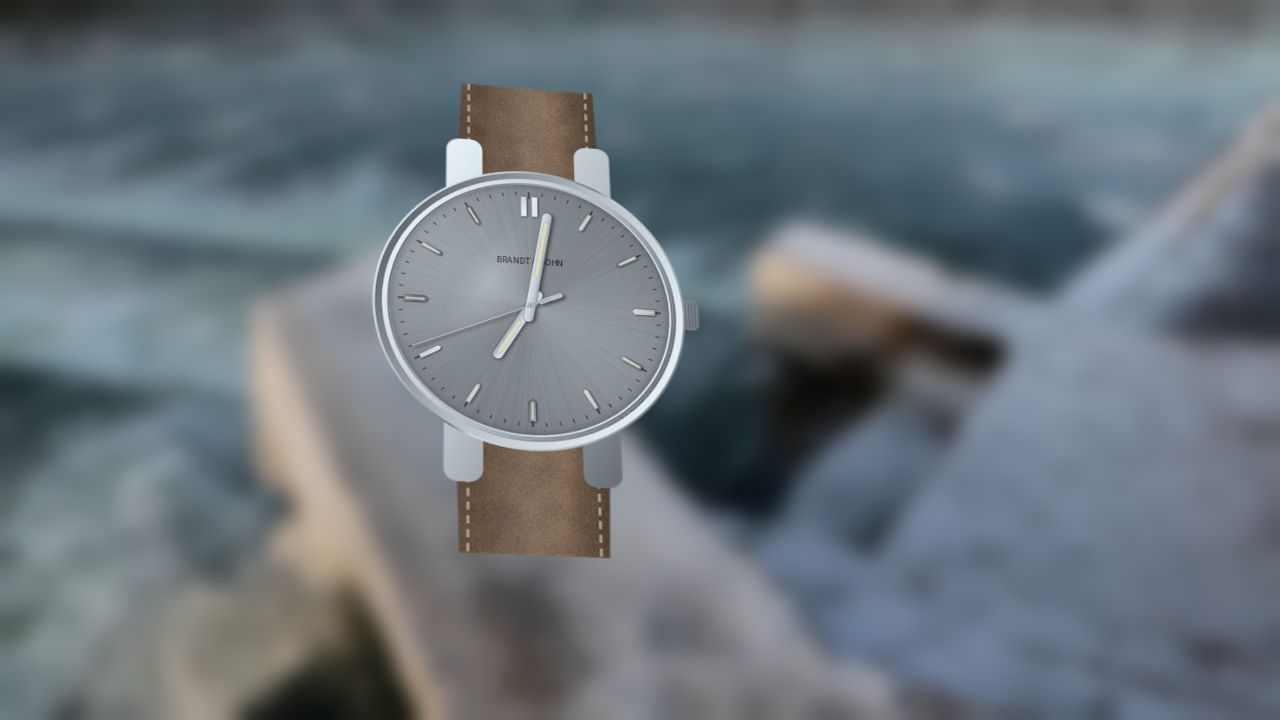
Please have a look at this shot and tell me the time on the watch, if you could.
7:01:41
